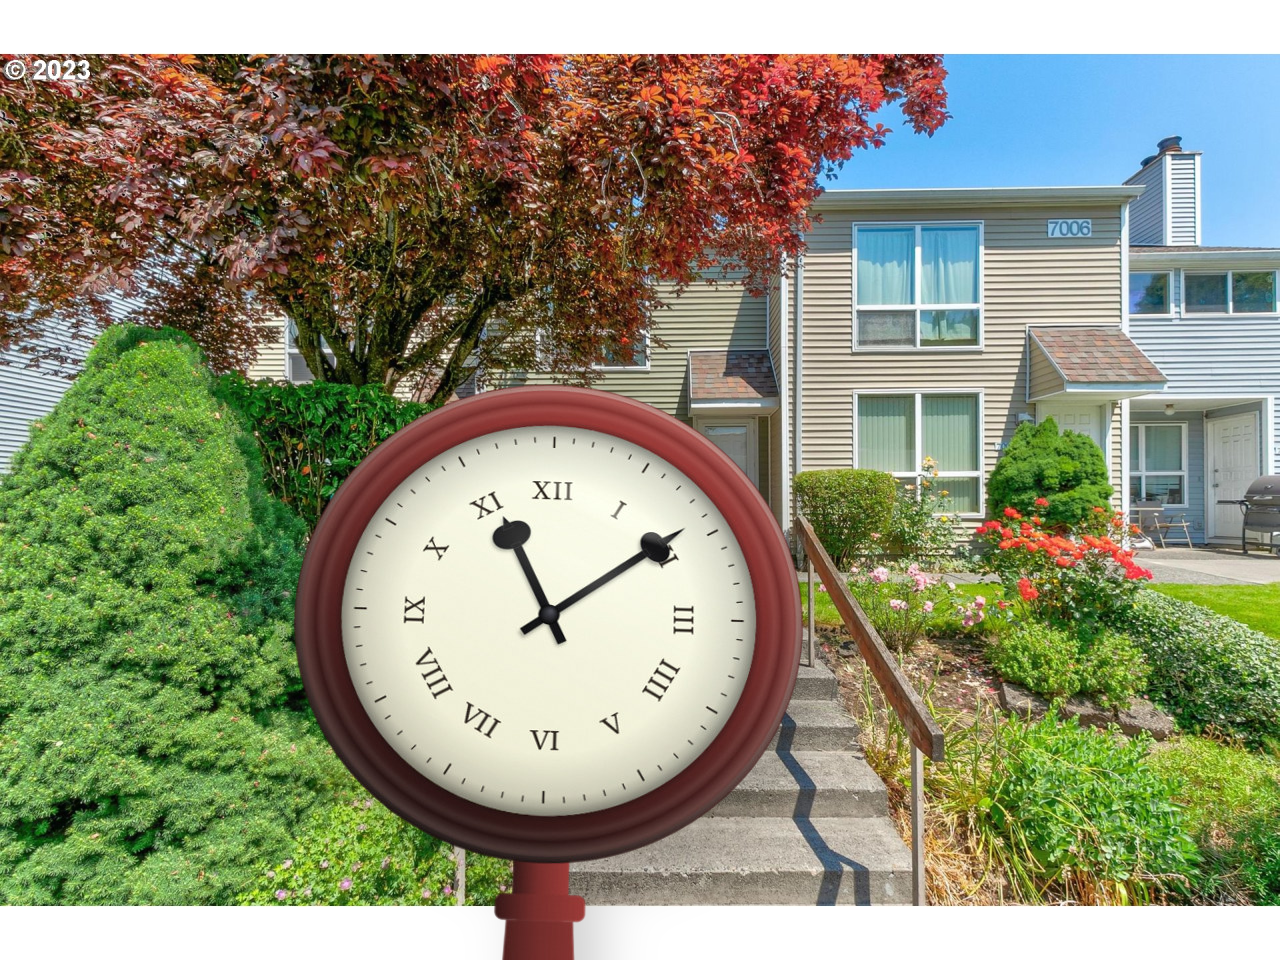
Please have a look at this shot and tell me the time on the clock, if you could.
11:09
